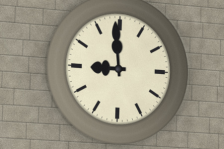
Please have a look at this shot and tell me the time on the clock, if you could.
8:59
